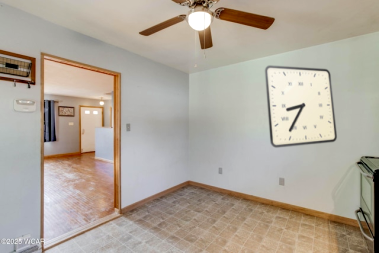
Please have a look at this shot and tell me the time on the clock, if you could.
8:36
